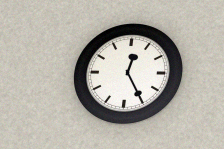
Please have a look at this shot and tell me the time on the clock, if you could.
12:25
